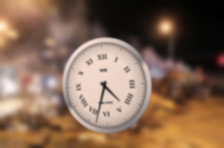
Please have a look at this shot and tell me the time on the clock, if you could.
4:33
